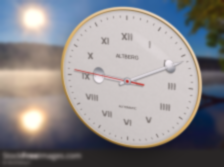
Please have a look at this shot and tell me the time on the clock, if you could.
9:10:46
